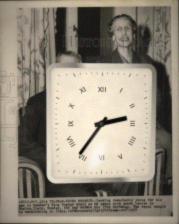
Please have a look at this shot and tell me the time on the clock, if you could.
2:36
